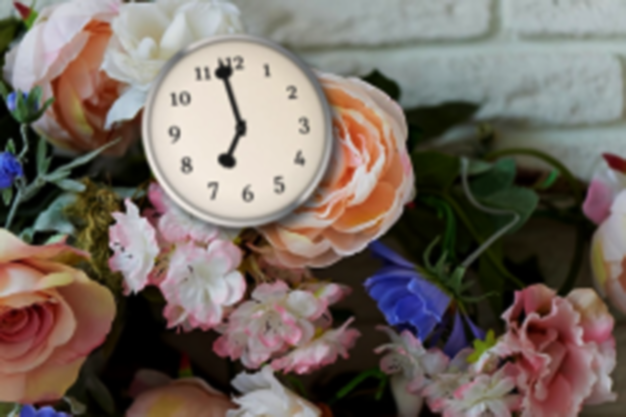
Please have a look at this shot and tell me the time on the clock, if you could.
6:58
